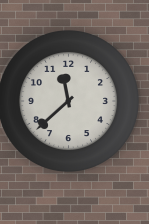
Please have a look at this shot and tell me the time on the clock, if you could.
11:38
